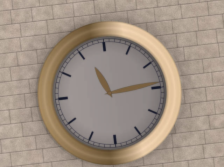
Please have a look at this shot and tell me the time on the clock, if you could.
11:14
